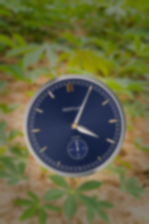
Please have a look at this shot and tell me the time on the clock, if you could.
4:05
